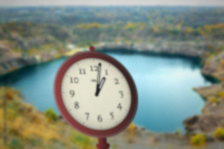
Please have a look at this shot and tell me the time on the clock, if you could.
1:02
